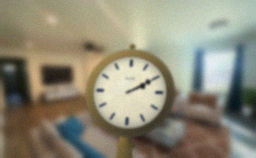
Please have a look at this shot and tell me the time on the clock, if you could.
2:10
